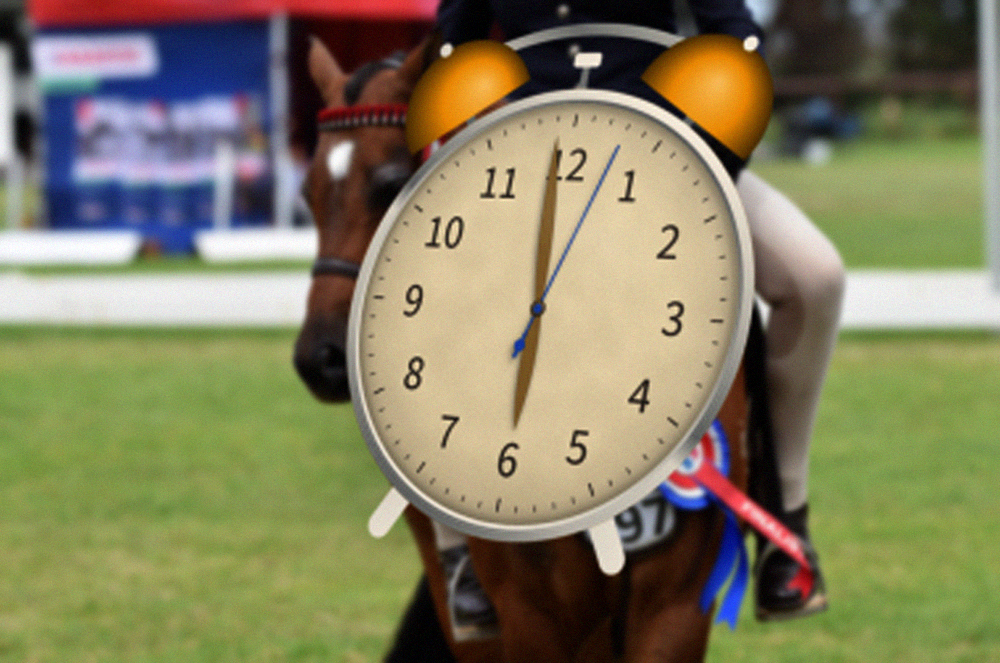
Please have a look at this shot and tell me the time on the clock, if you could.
5:59:03
